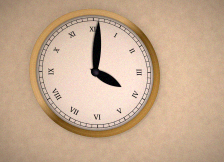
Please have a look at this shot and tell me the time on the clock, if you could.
4:01
